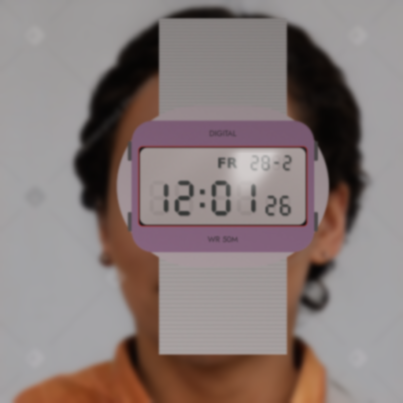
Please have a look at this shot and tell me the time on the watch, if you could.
12:01:26
